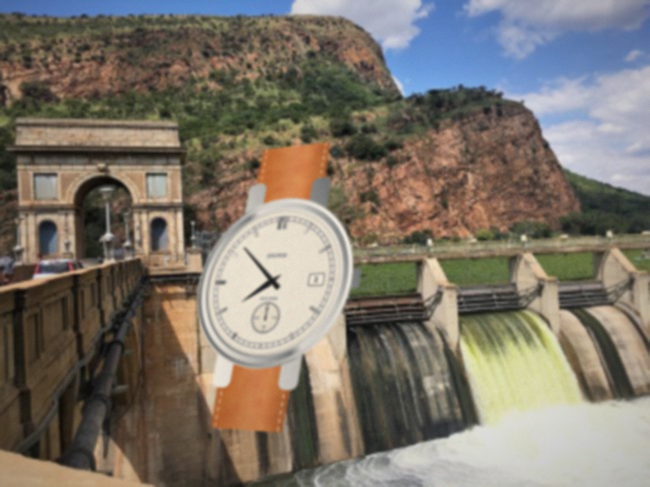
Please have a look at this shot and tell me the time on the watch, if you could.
7:52
